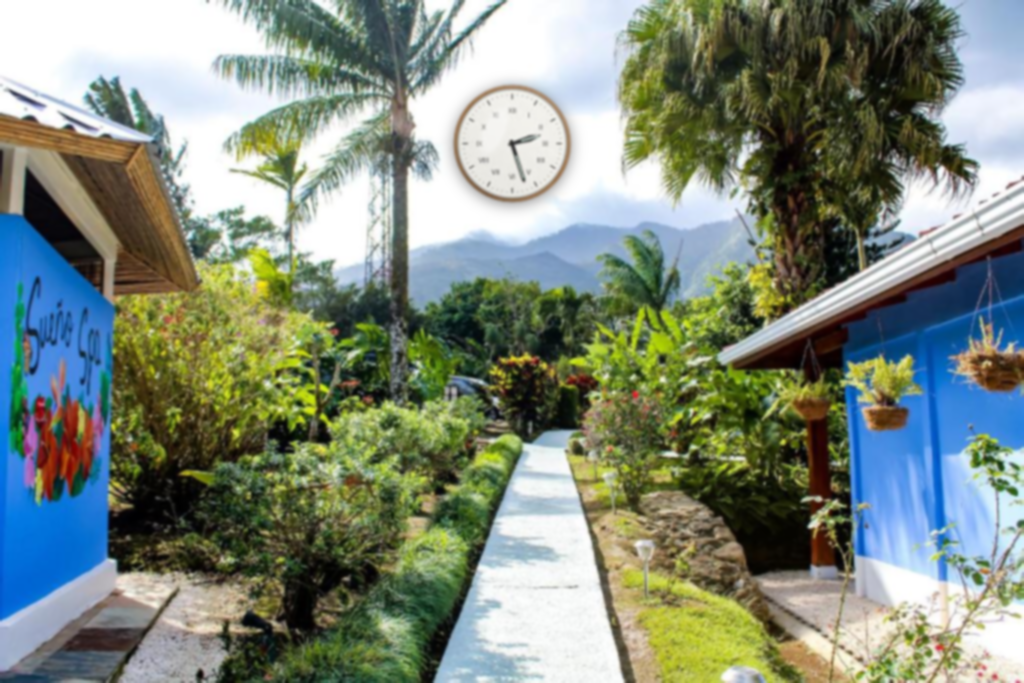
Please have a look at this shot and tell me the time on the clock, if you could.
2:27
